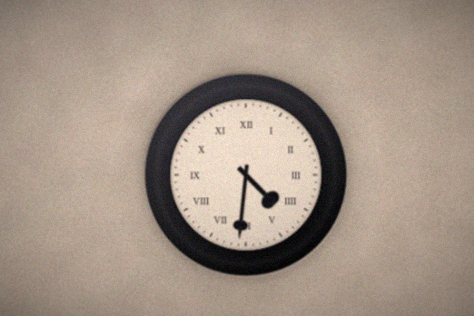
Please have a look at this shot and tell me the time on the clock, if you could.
4:31
